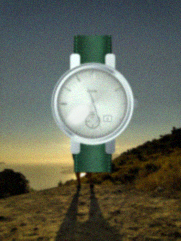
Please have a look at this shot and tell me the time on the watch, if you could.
11:27
